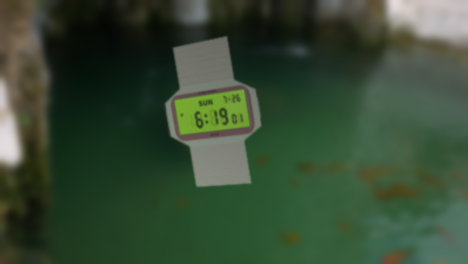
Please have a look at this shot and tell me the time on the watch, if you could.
6:19
